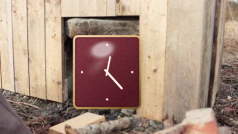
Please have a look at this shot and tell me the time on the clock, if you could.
12:23
